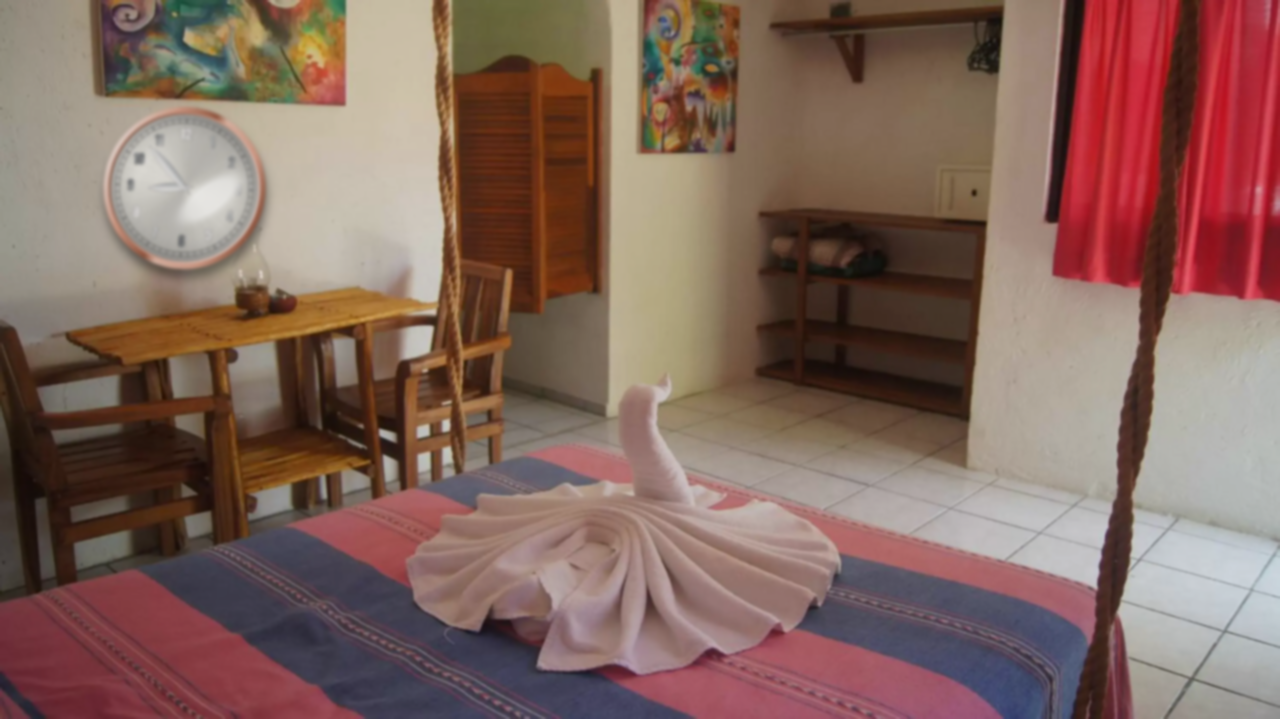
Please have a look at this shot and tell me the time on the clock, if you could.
8:53
